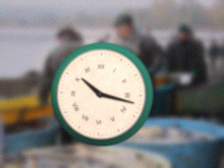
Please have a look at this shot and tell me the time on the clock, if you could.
10:17
